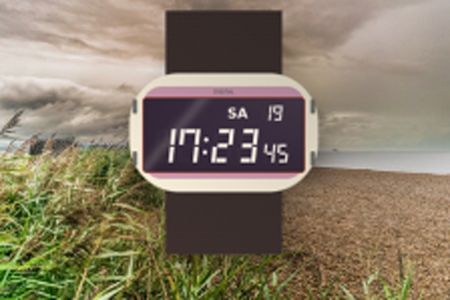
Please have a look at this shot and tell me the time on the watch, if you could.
17:23:45
